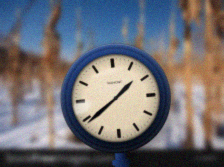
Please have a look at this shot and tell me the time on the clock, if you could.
1:39
